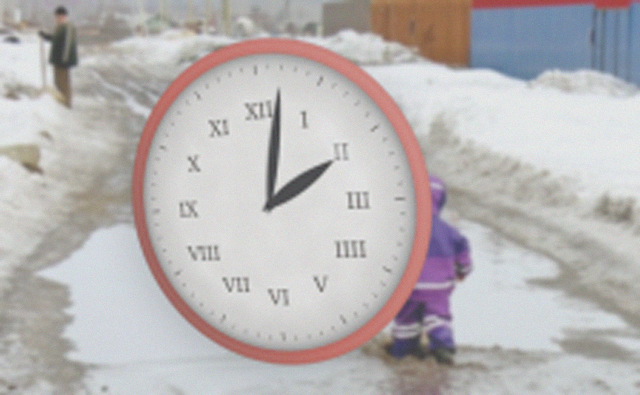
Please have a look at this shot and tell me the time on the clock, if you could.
2:02
